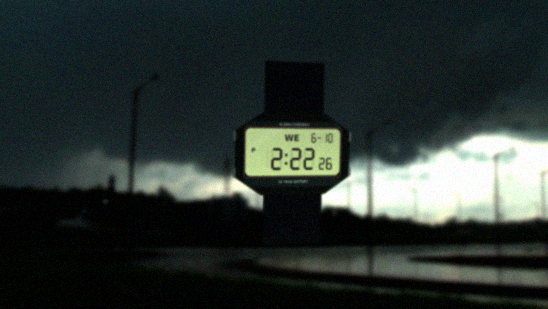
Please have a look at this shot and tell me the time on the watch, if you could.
2:22:26
